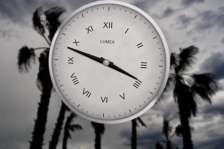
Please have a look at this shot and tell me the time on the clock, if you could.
3:48
